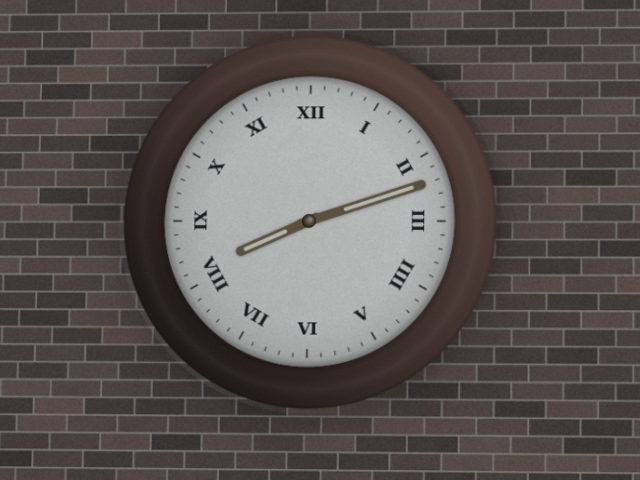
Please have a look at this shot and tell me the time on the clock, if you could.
8:12
